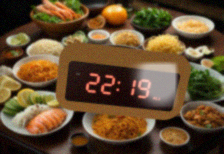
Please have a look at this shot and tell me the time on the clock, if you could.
22:19
